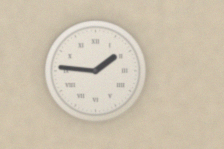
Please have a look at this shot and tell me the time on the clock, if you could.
1:46
